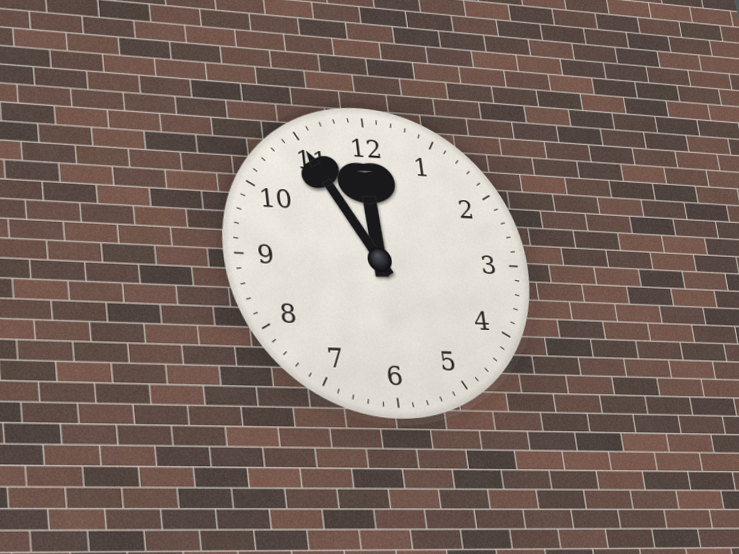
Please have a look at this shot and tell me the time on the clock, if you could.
11:55
